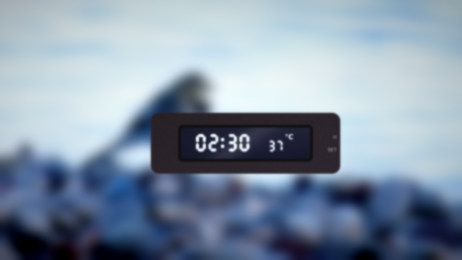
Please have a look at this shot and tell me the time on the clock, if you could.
2:30
